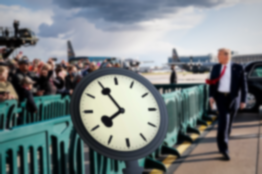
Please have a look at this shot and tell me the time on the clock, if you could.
7:55
